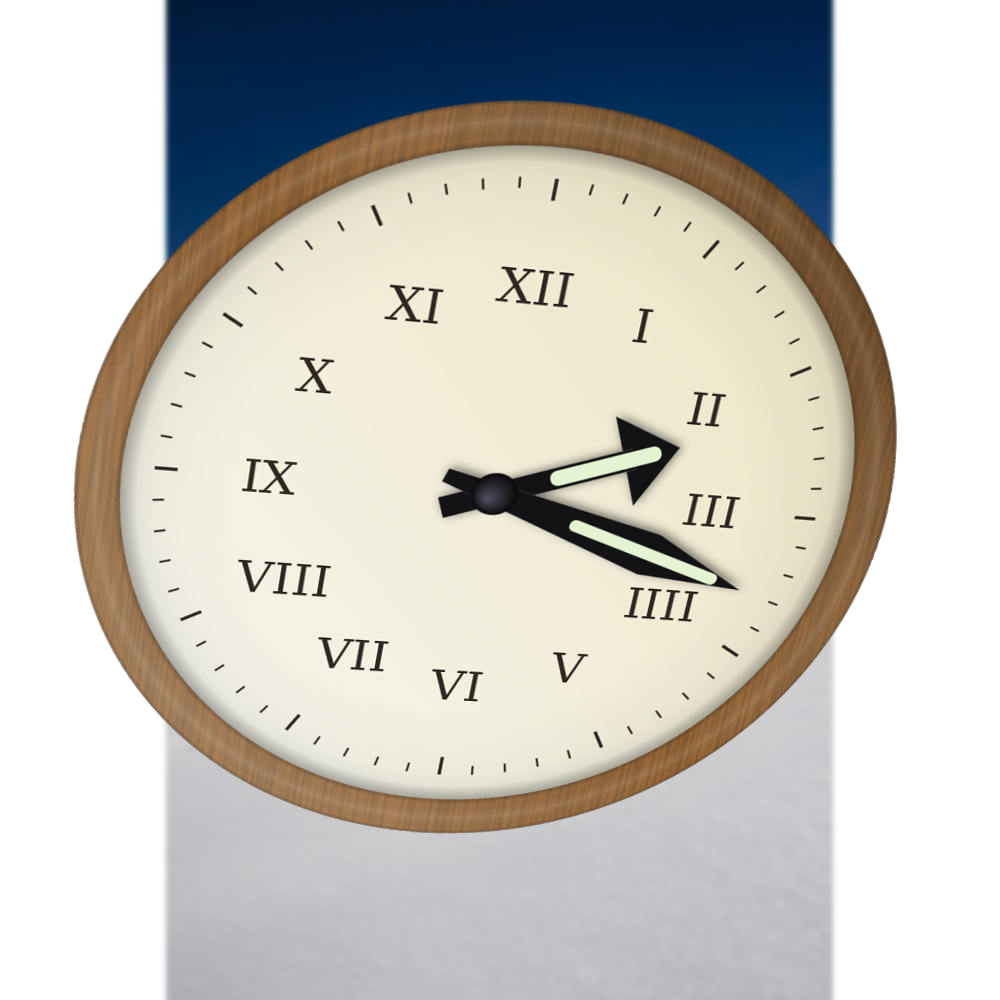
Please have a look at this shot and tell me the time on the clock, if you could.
2:18
